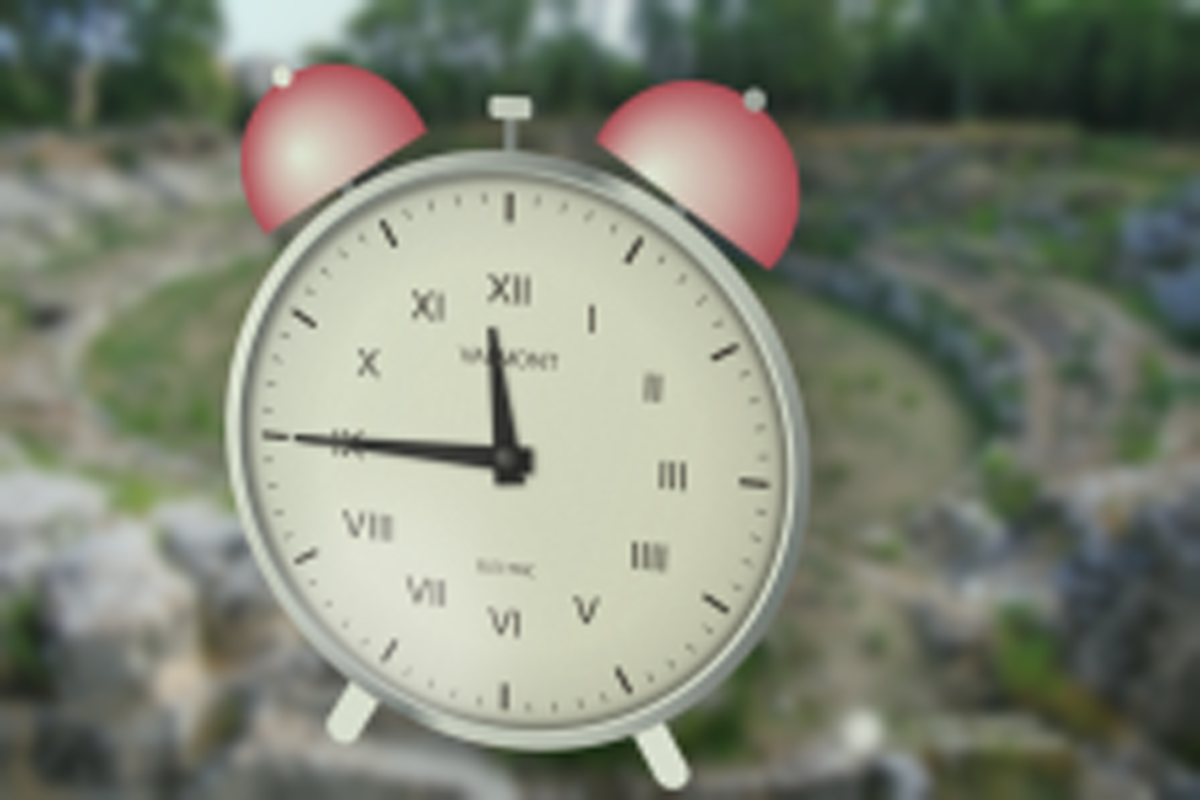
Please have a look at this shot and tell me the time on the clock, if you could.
11:45
